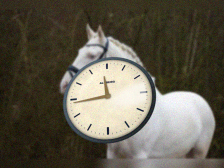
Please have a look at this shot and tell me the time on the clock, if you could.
11:44
